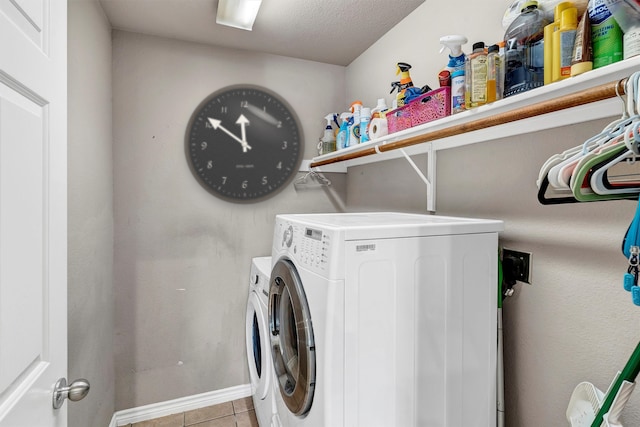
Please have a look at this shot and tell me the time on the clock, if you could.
11:51
